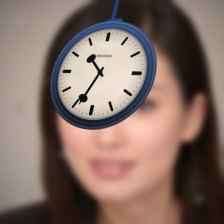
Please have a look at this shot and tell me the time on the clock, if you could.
10:34
